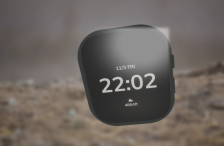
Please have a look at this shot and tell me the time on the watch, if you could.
22:02
